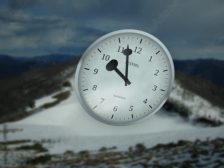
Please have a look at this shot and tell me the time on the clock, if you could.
9:57
